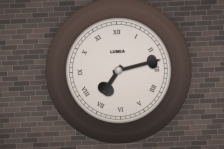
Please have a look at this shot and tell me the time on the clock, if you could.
7:13
